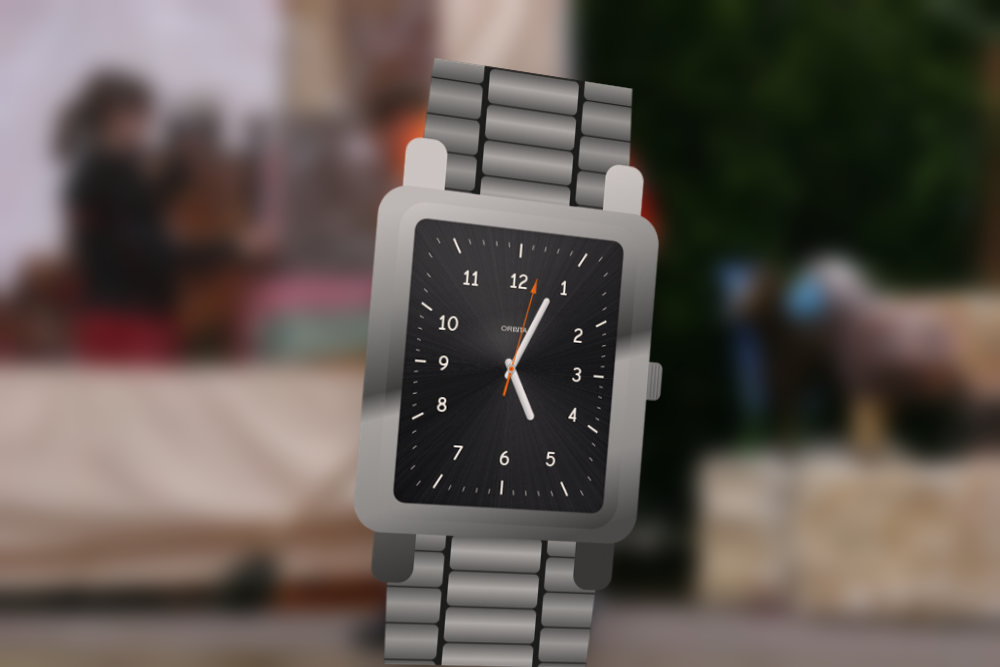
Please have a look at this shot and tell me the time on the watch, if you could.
5:04:02
